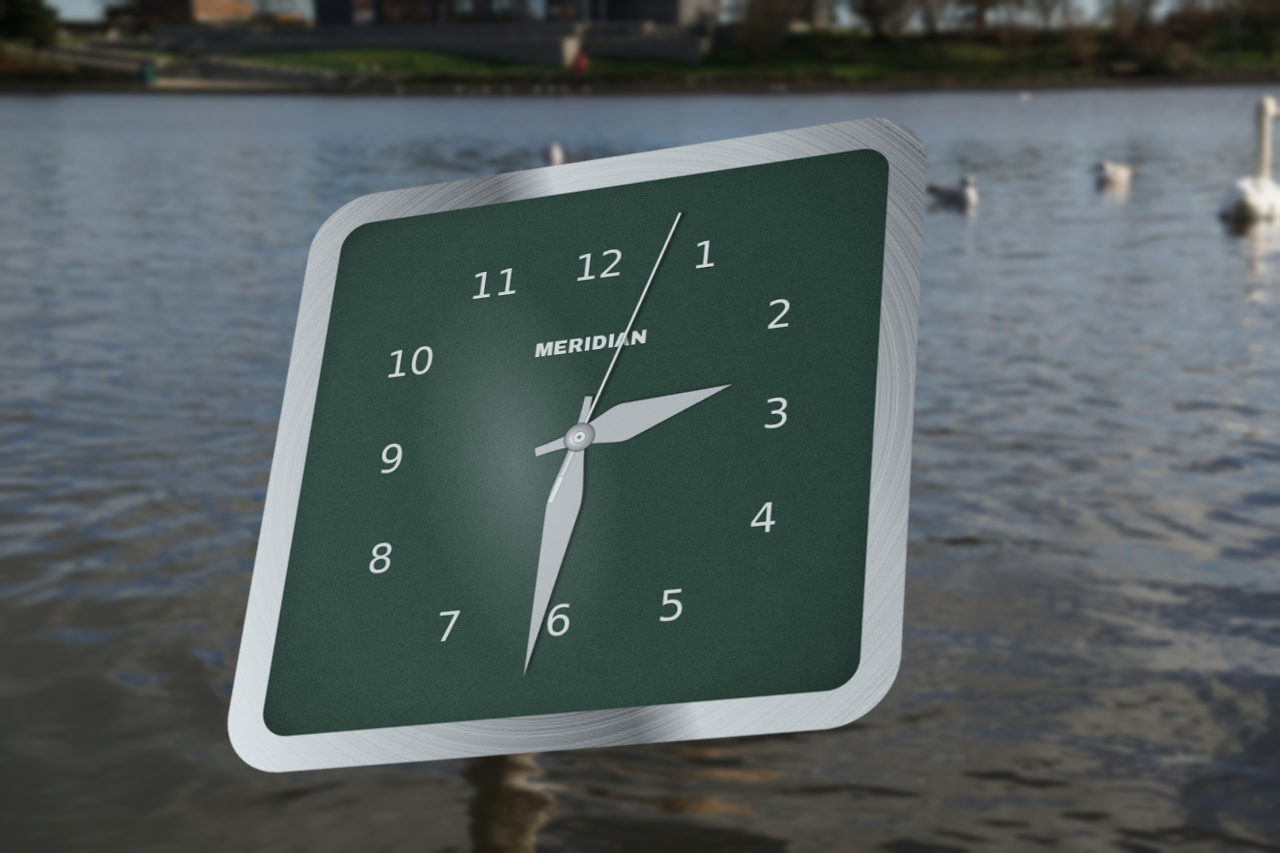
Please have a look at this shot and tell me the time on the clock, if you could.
2:31:03
